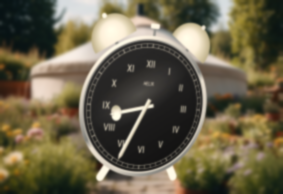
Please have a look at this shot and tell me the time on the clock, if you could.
8:34
